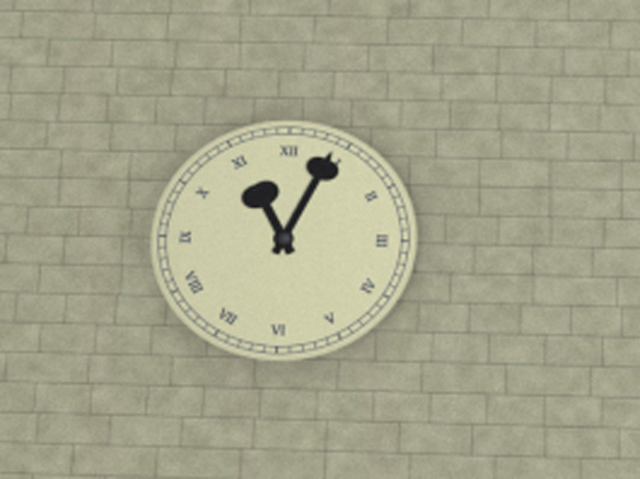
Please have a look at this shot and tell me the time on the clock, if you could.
11:04
